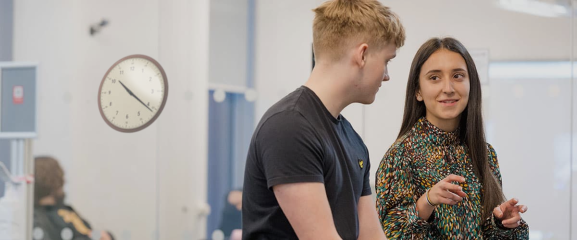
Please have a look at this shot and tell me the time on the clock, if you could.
10:21
